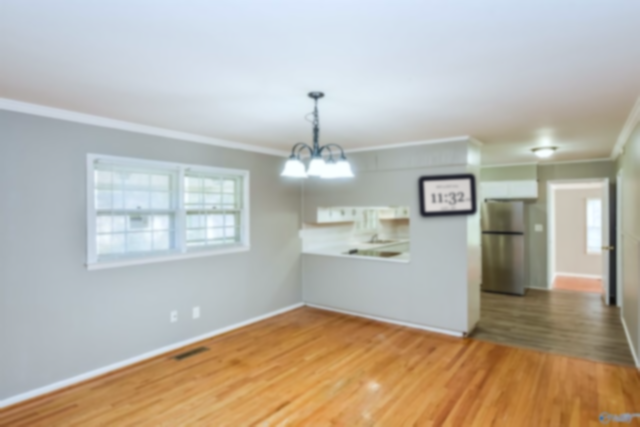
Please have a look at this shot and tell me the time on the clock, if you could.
11:32
